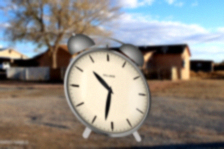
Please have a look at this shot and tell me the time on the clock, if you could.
10:32
